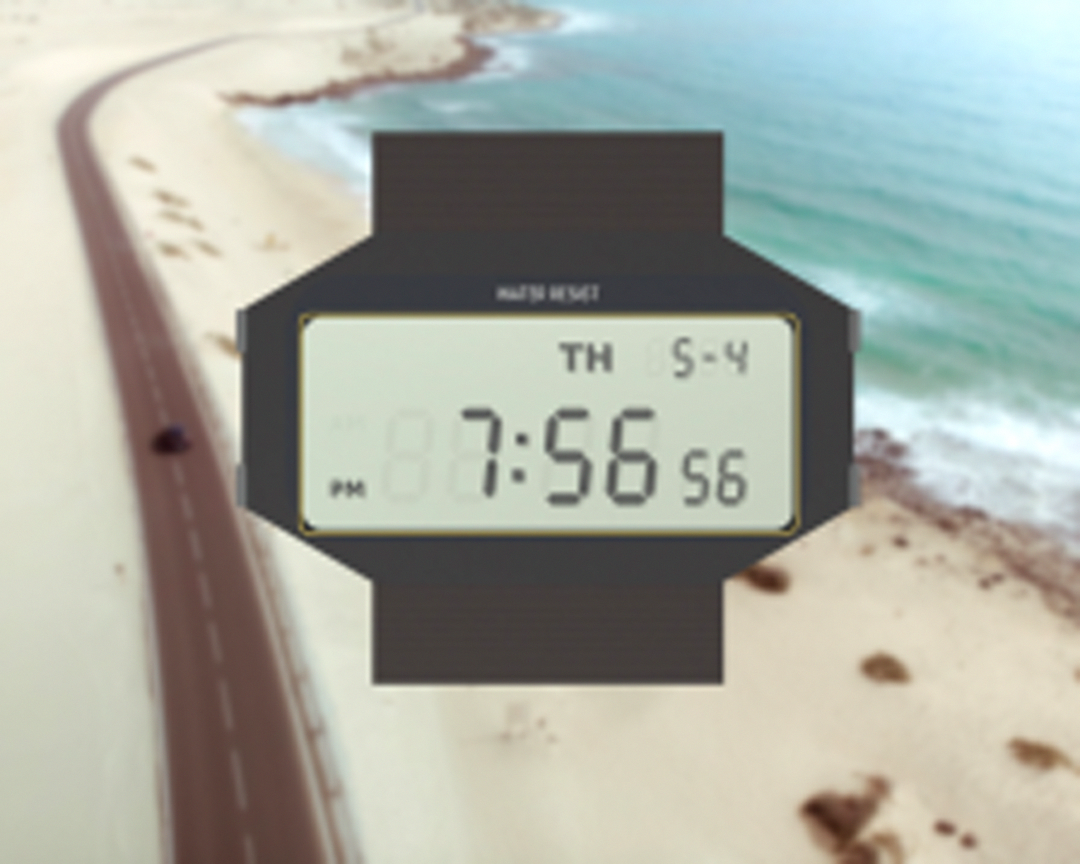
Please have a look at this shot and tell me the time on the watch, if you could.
7:56:56
